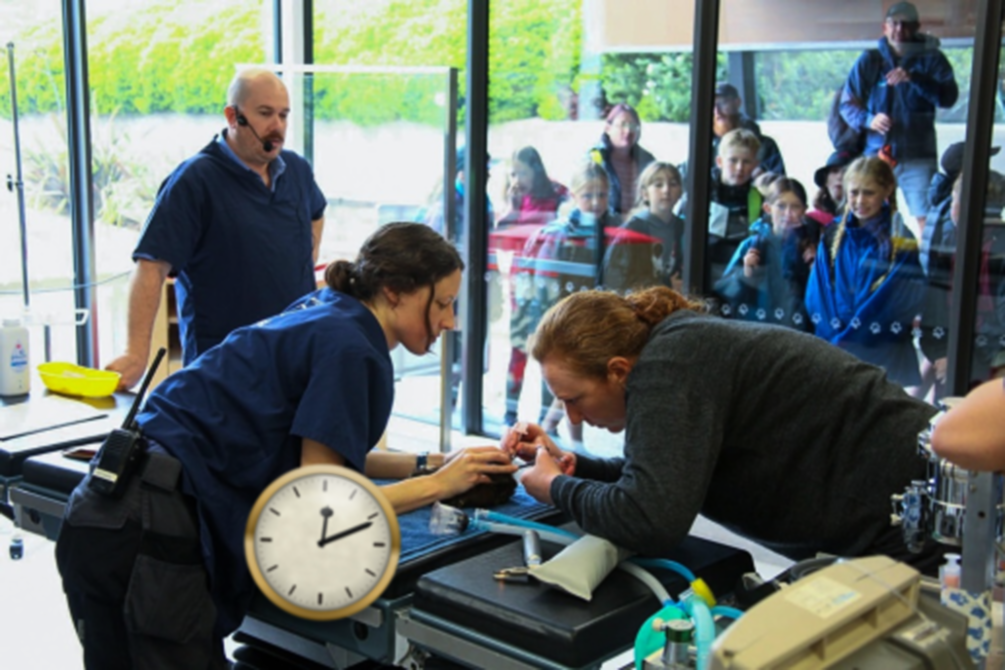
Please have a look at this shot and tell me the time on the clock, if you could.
12:11
